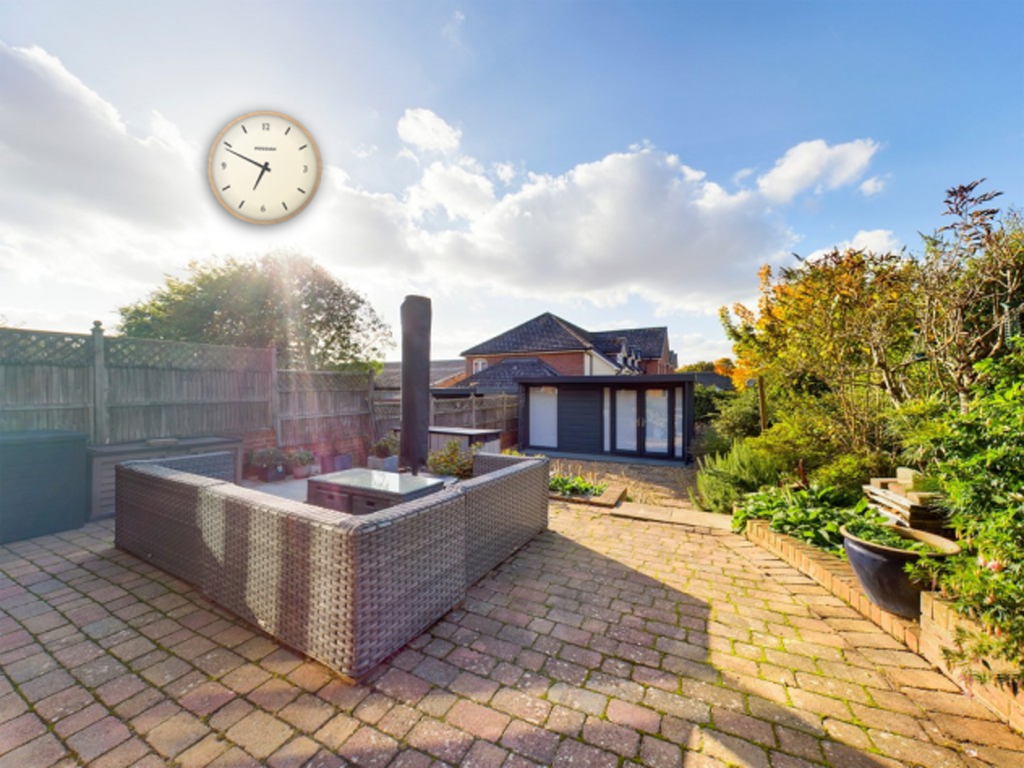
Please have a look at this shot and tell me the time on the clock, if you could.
6:49
